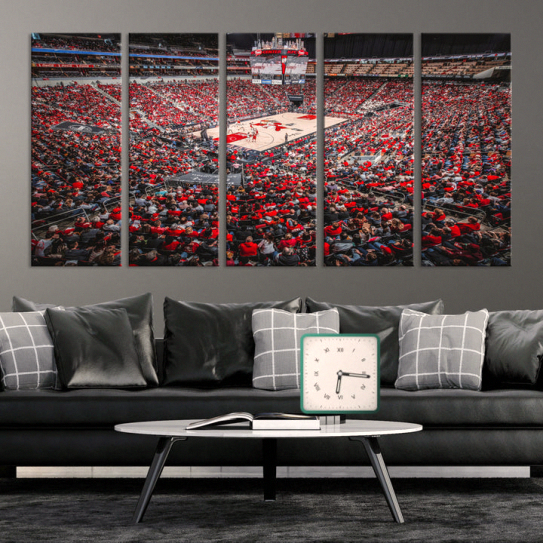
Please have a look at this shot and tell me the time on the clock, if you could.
6:16
